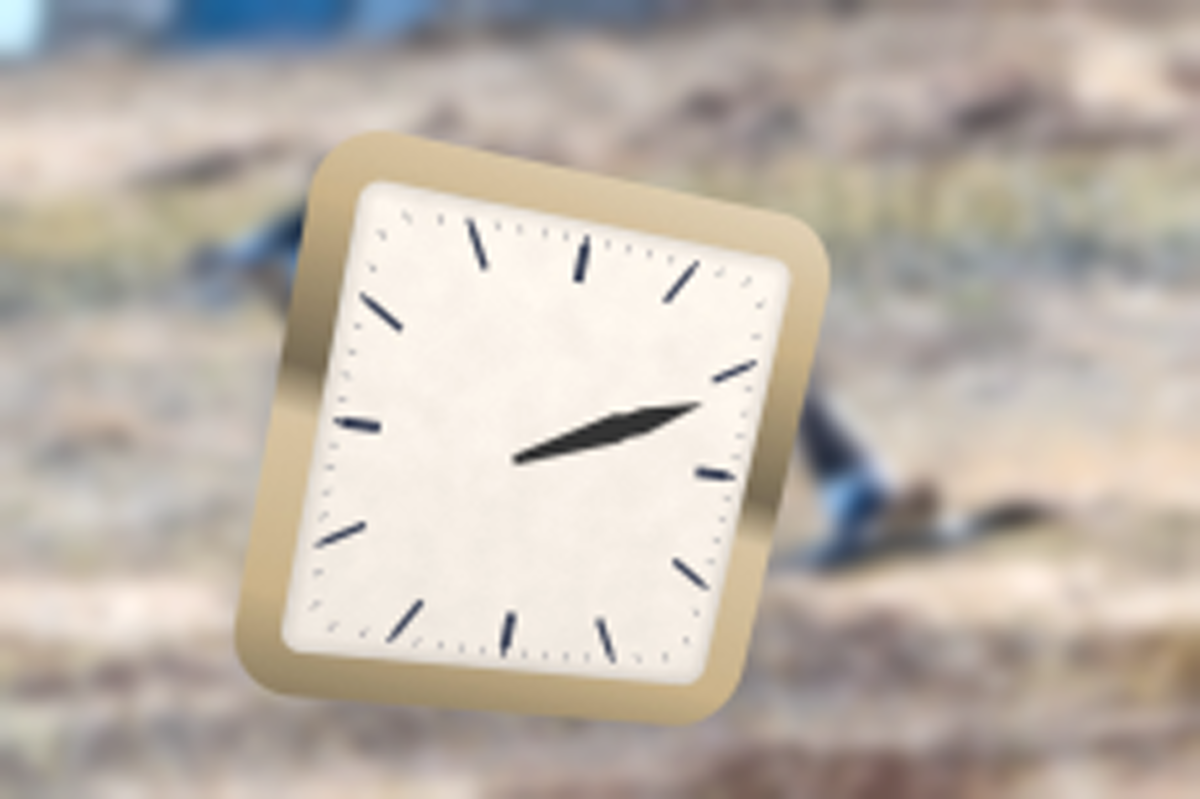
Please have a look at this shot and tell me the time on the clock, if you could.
2:11
